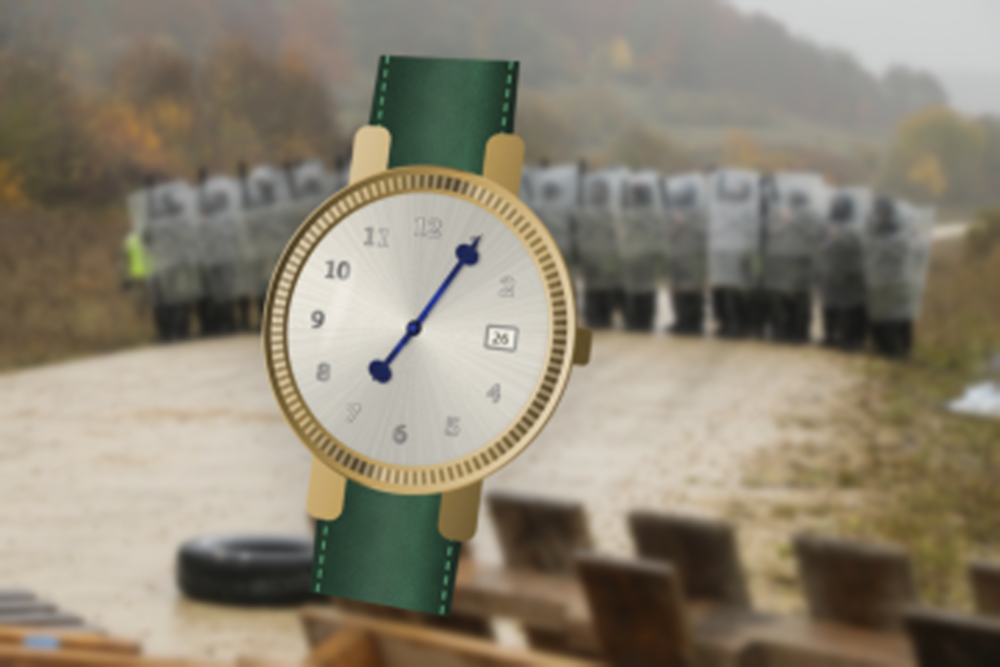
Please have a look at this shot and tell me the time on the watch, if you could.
7:05
